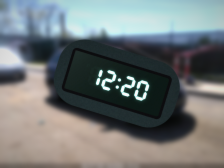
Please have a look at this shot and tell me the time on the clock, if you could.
12:20
